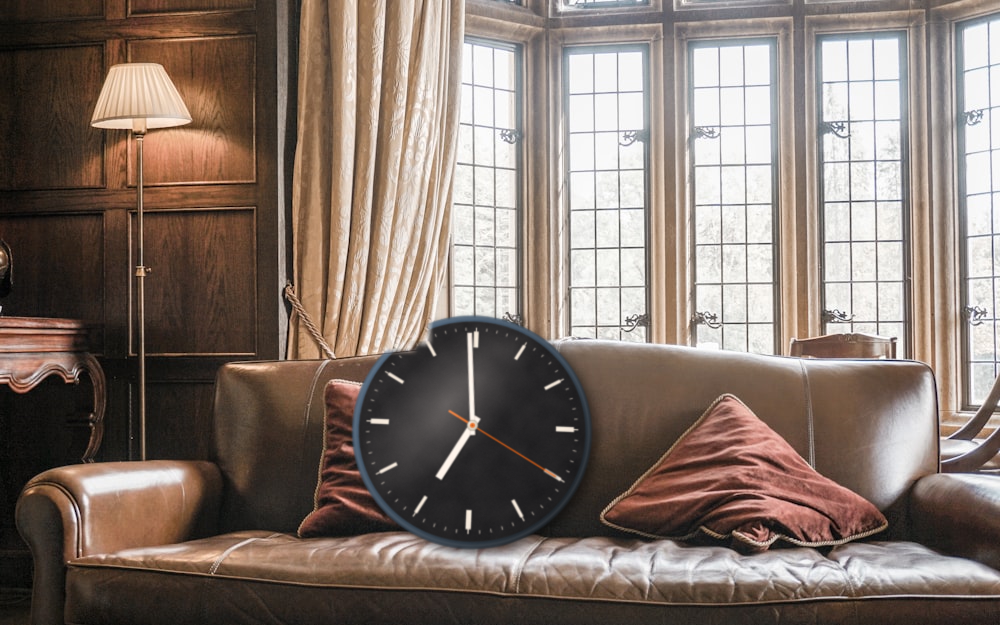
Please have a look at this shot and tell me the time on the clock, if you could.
6:59:20
